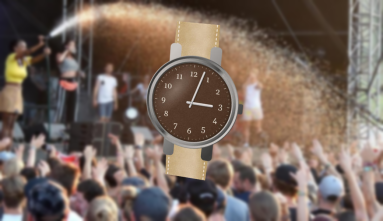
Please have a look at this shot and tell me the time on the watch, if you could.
3:03
